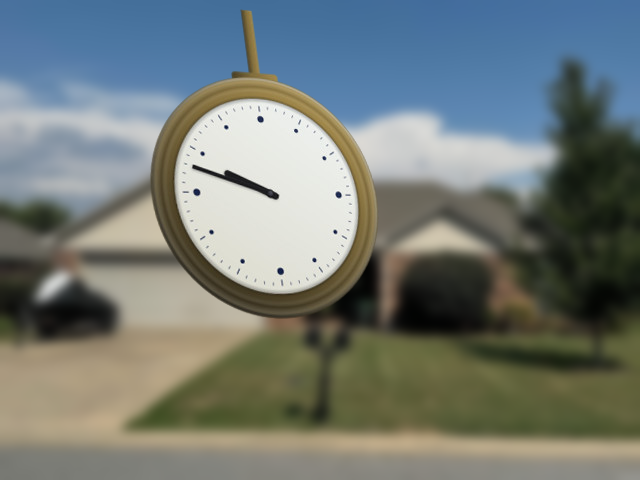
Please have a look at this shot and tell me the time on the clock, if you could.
9:48
